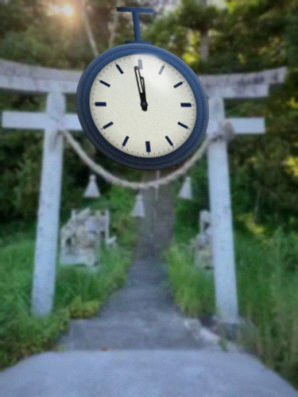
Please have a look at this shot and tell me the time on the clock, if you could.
11:59
